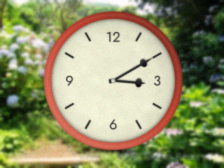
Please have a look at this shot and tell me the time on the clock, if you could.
3:10
